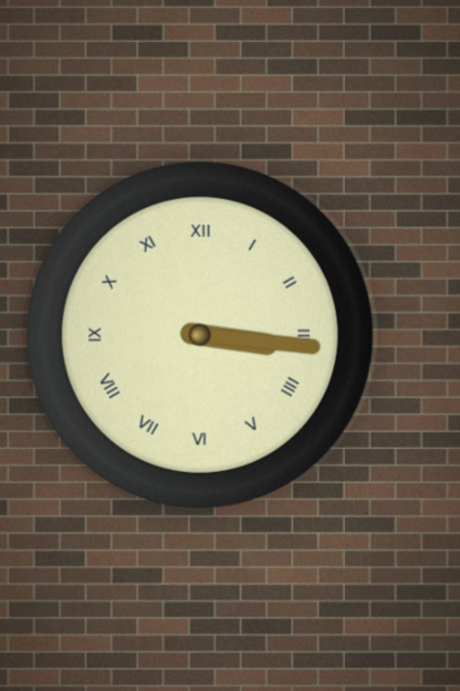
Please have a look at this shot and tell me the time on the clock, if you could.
3:16
